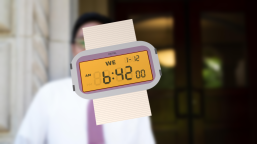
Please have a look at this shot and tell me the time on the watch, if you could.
6:42:00
